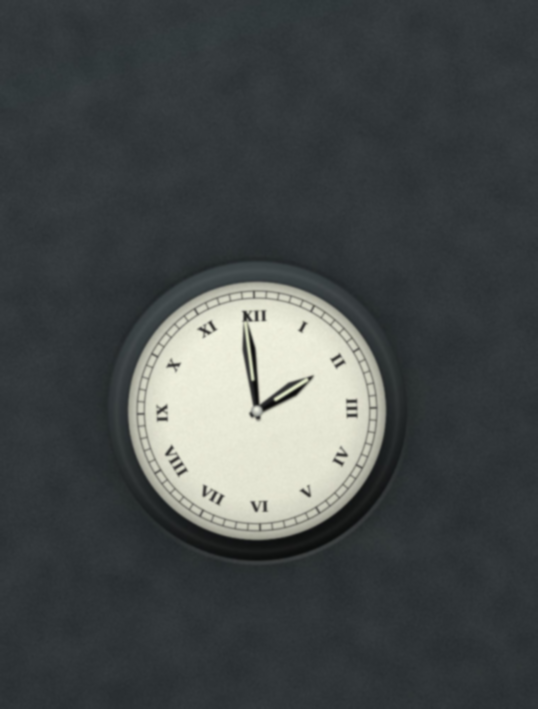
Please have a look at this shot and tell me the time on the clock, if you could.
1:59
